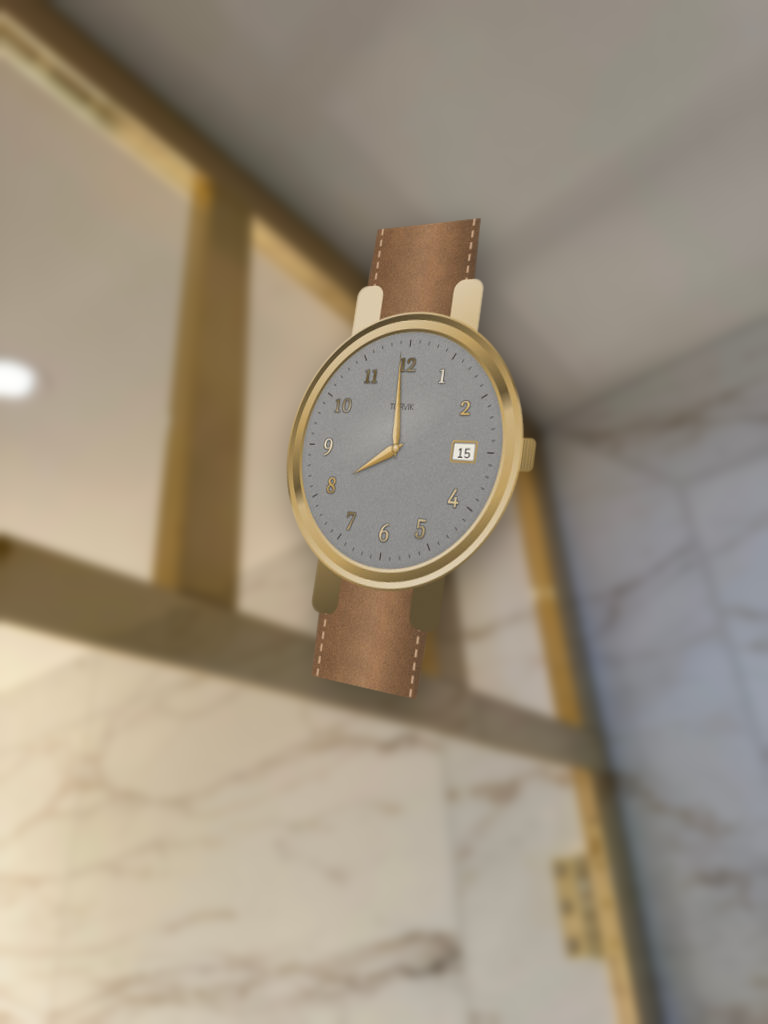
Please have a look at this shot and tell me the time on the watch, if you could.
7:59
